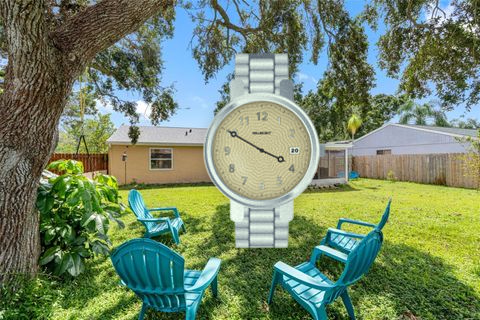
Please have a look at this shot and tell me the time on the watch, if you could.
3:50
